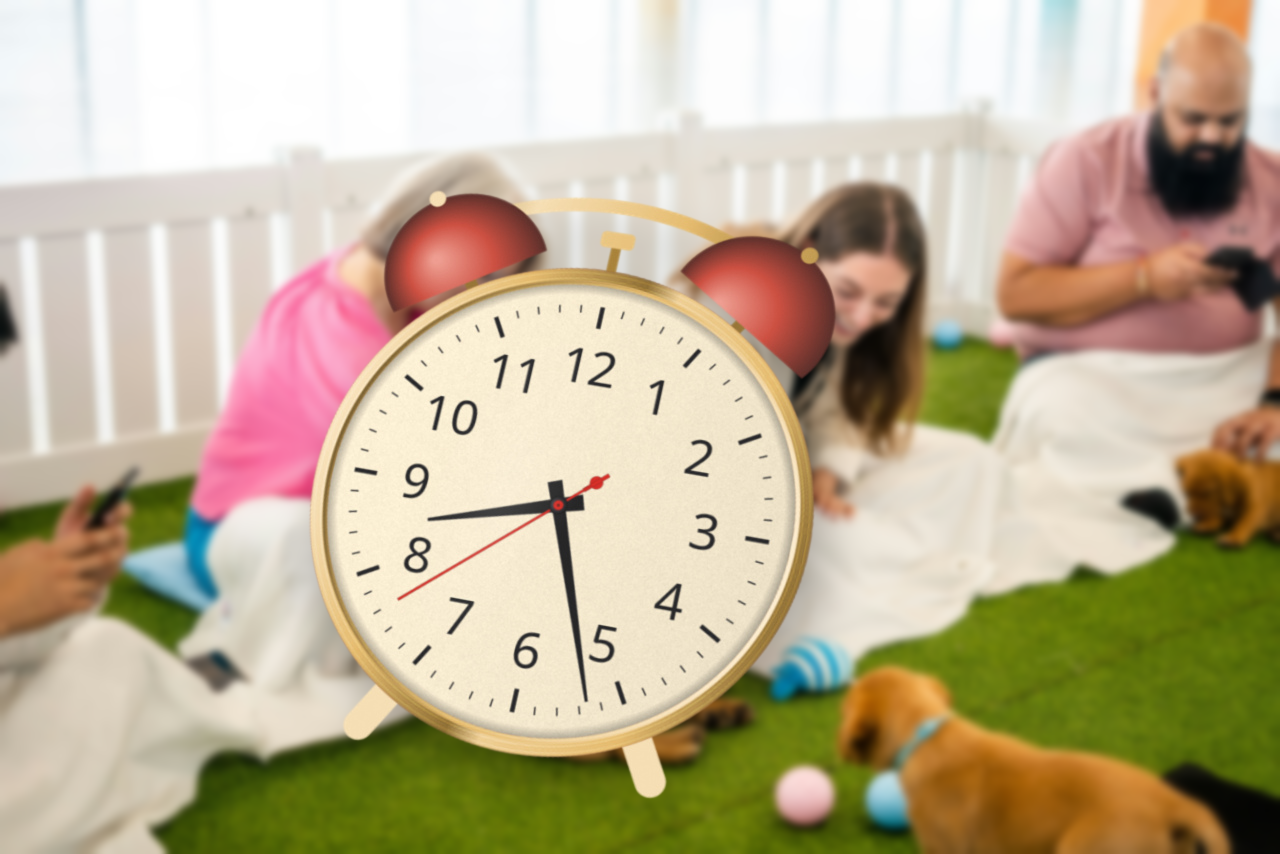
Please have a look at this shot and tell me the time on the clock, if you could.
8:26:38
